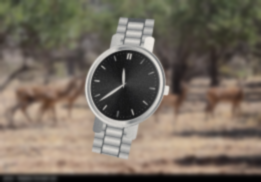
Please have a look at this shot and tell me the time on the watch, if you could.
11:38
